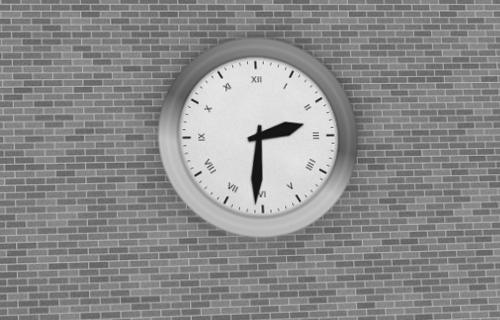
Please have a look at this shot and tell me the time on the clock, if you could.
2:31
